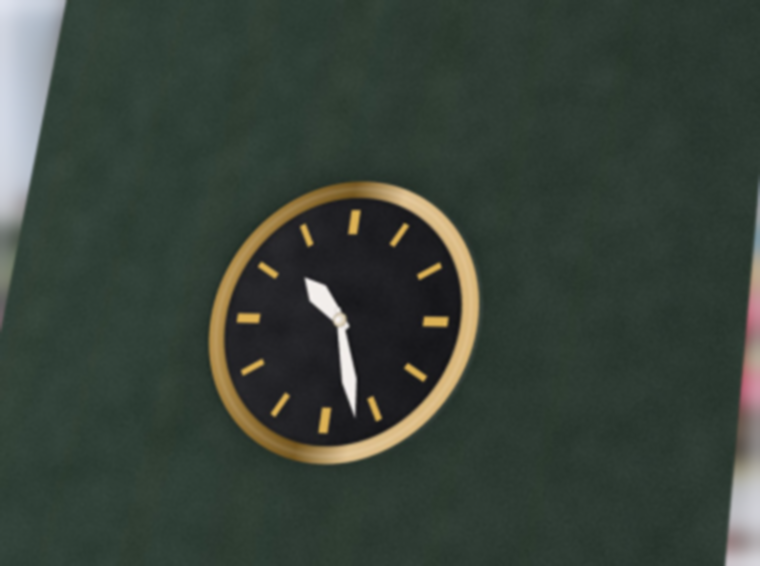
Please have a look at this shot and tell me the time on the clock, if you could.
10:27
